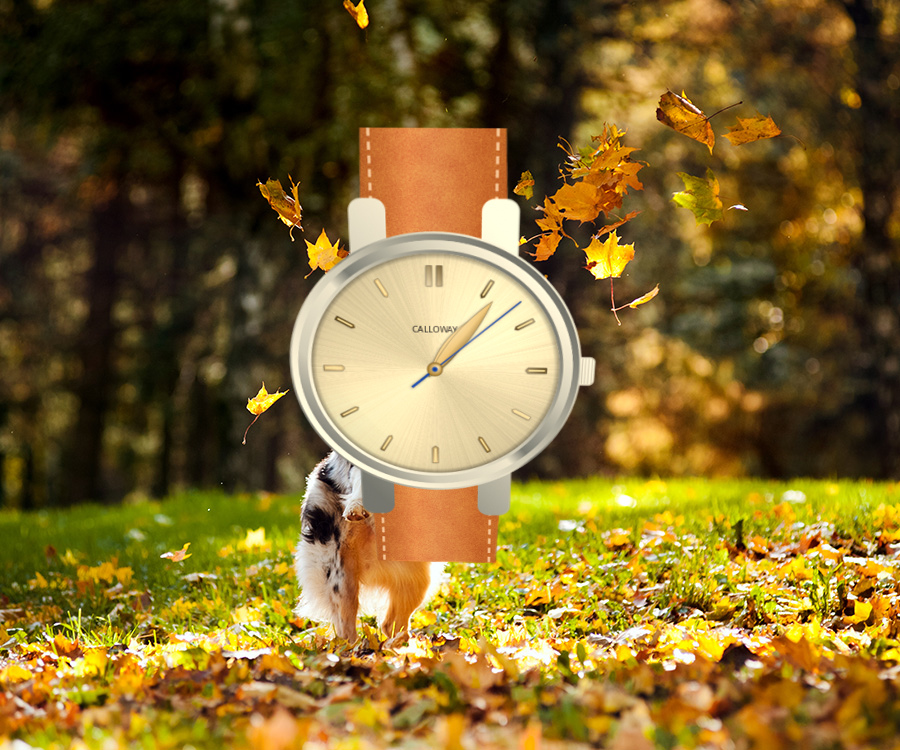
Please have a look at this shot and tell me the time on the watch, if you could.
1:06:08
